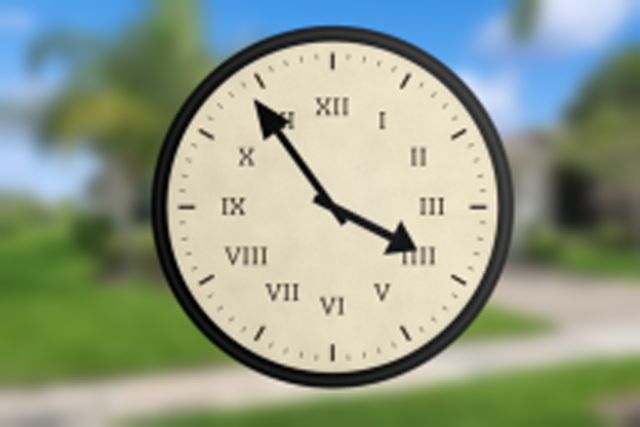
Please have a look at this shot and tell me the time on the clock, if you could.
3:54
